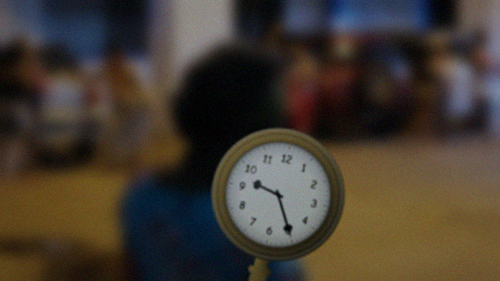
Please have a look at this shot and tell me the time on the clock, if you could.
9:25
